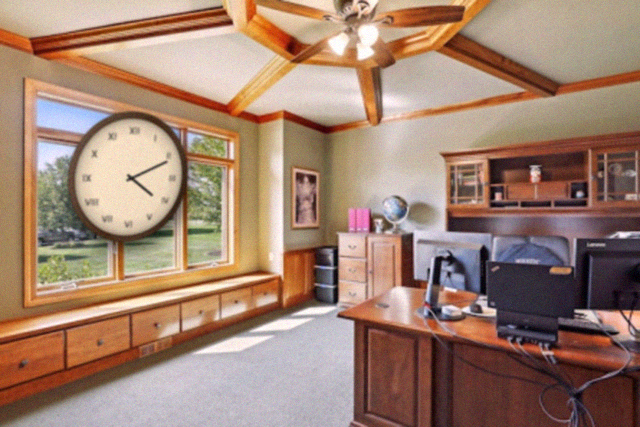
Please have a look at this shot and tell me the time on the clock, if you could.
4:11
